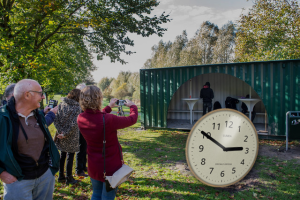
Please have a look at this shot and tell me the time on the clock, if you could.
2:50
